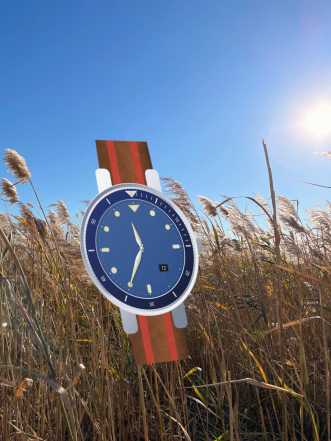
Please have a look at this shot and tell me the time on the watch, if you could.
11:35
